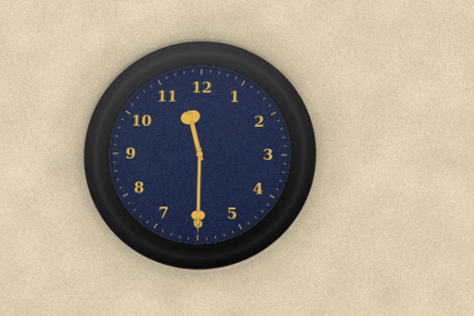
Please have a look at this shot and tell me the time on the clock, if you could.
11:30
